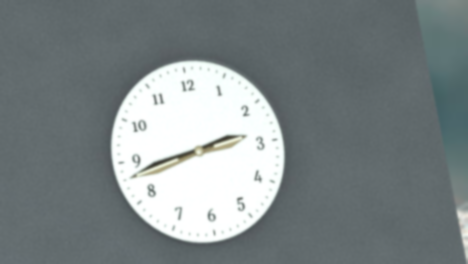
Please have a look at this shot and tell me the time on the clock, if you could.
2:43
